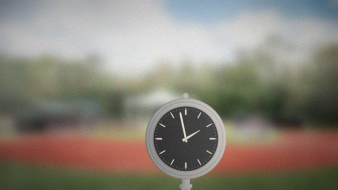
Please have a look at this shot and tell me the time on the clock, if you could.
1:58
